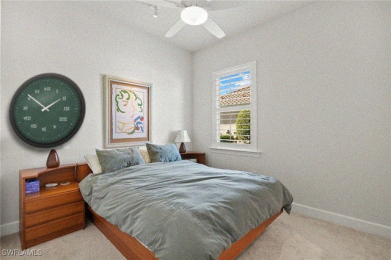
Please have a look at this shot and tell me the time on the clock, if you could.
1:51
